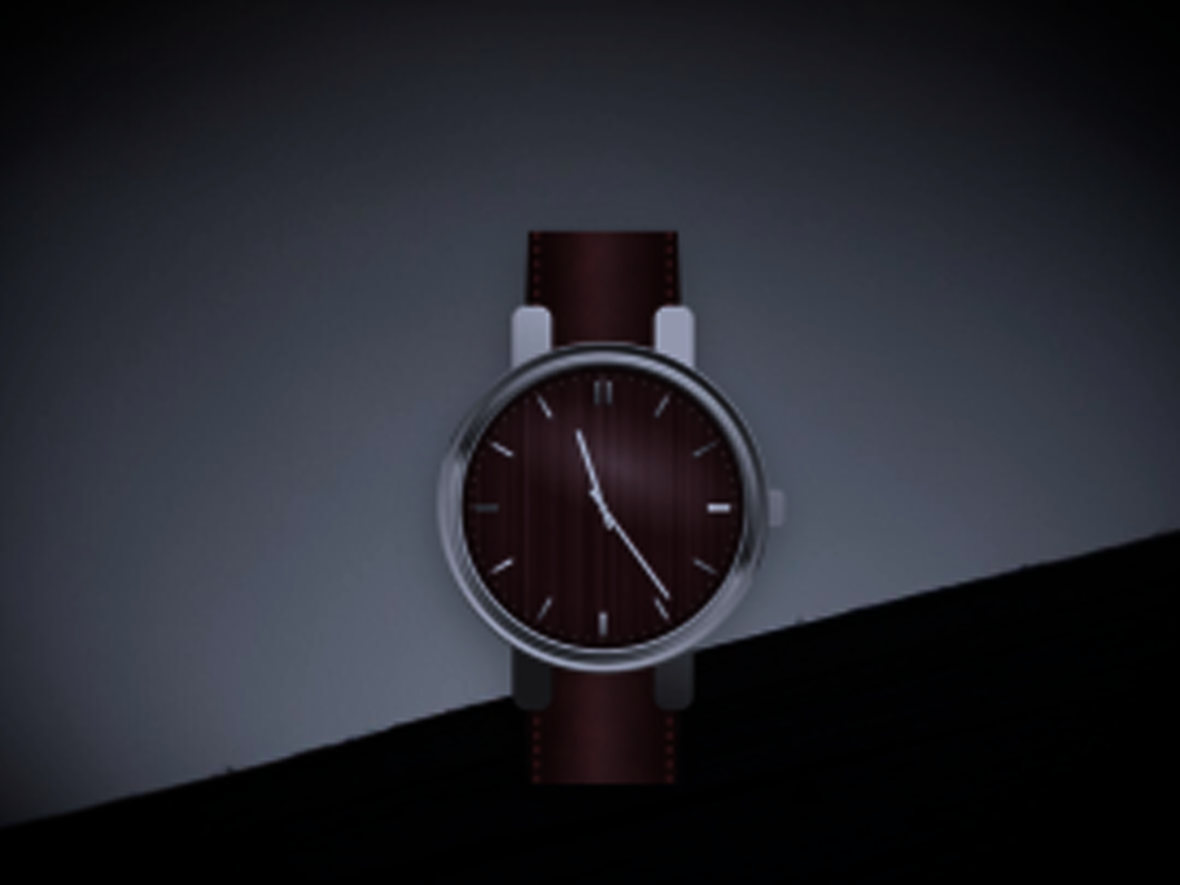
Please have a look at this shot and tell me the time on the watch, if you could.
11:24
